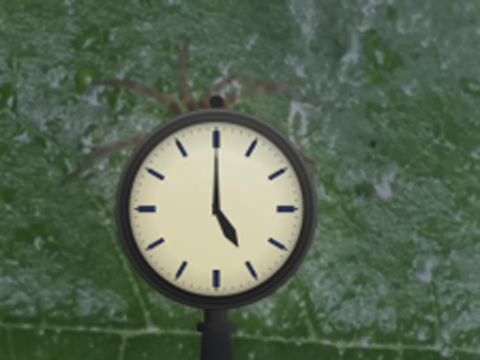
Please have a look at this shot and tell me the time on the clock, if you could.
5:00
